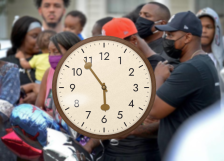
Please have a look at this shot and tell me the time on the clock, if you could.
5:54
